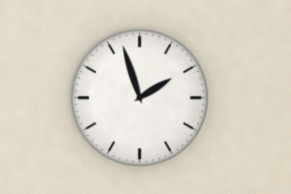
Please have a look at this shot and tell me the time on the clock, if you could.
1:57
